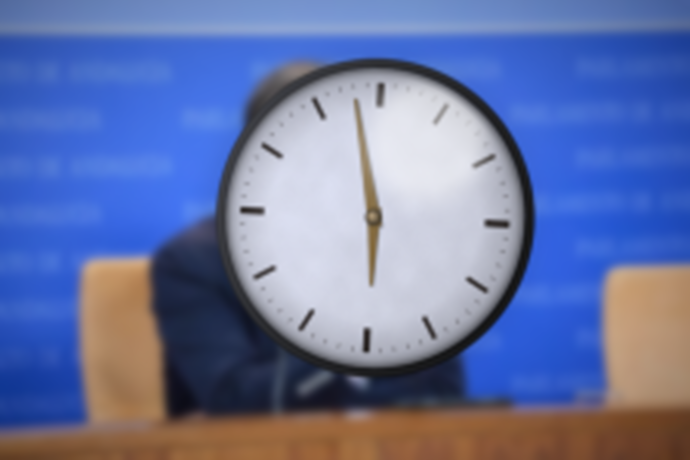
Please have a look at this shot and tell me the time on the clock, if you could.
5:58
